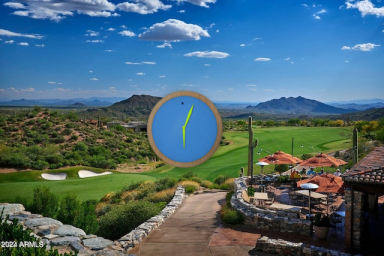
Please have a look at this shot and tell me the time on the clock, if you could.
6:04
